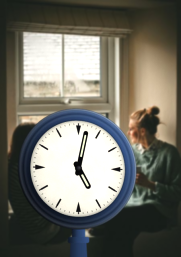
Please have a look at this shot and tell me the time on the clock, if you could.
5:02
